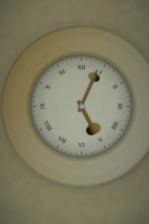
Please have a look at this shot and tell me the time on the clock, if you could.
5:04
